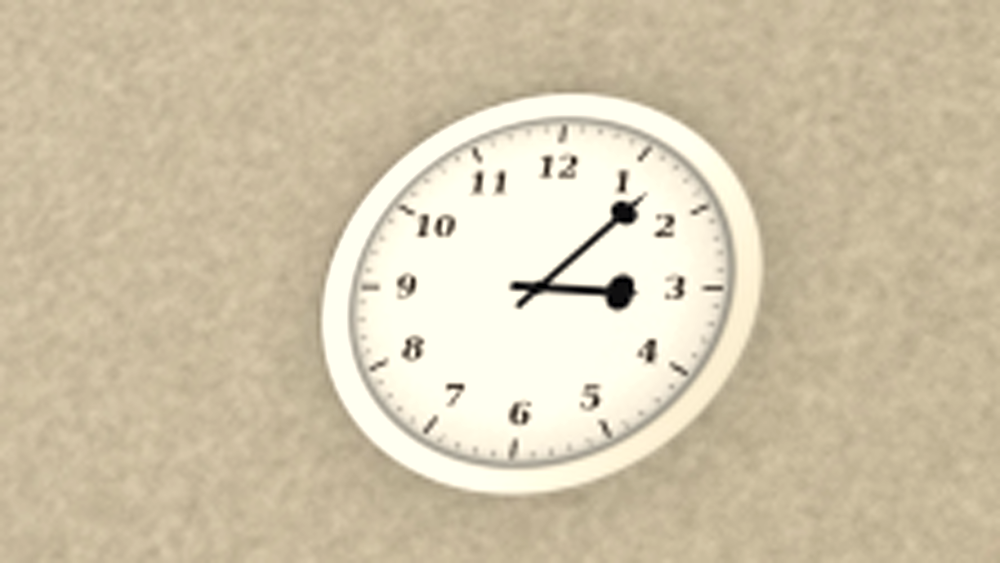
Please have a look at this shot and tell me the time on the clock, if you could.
3:07
